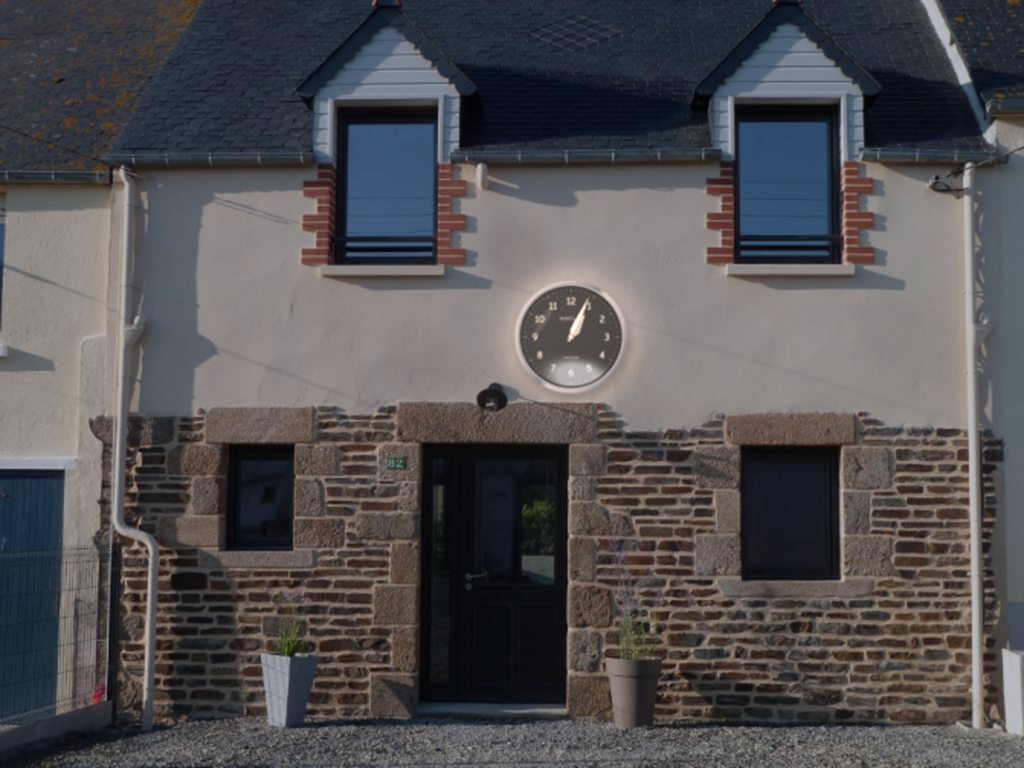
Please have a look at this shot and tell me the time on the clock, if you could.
1:04
